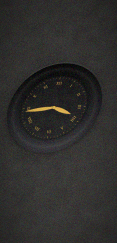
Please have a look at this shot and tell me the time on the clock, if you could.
3:44
